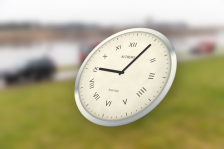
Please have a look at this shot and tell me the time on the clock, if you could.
9:05
